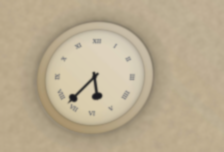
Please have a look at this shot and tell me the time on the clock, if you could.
5:37
